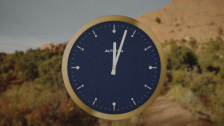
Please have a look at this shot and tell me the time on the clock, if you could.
12:03
